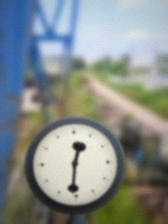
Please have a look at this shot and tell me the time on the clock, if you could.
12:31
